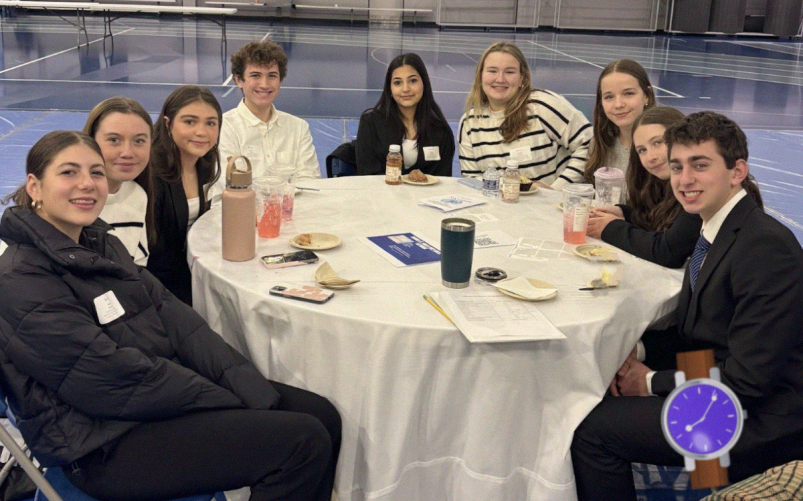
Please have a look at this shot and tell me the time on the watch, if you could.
8:06
